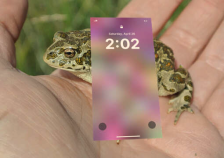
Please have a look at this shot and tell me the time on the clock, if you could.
2:02
